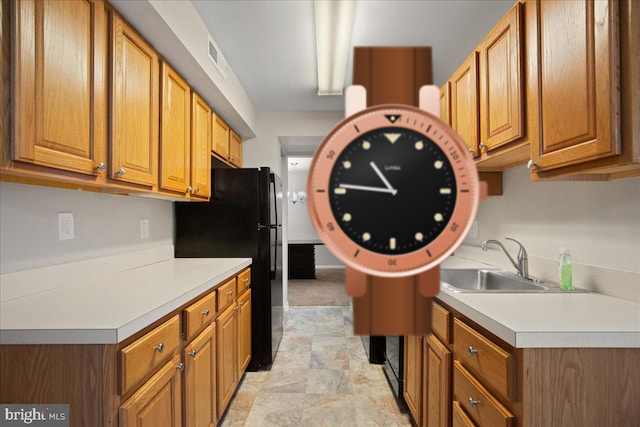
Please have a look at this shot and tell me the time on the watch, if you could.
10:46
